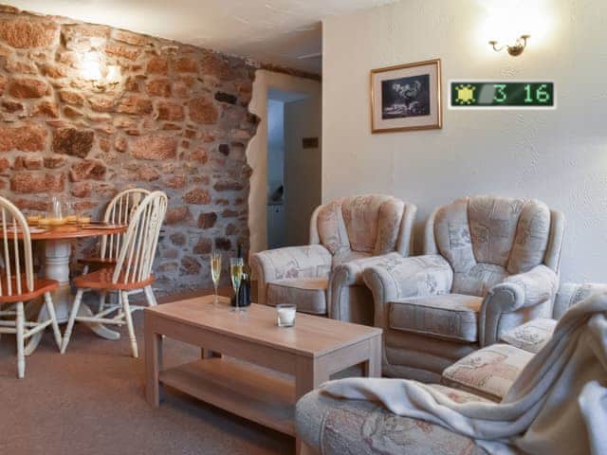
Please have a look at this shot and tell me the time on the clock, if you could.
3:16
